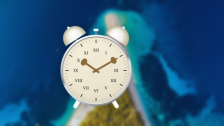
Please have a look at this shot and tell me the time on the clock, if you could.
10:10
